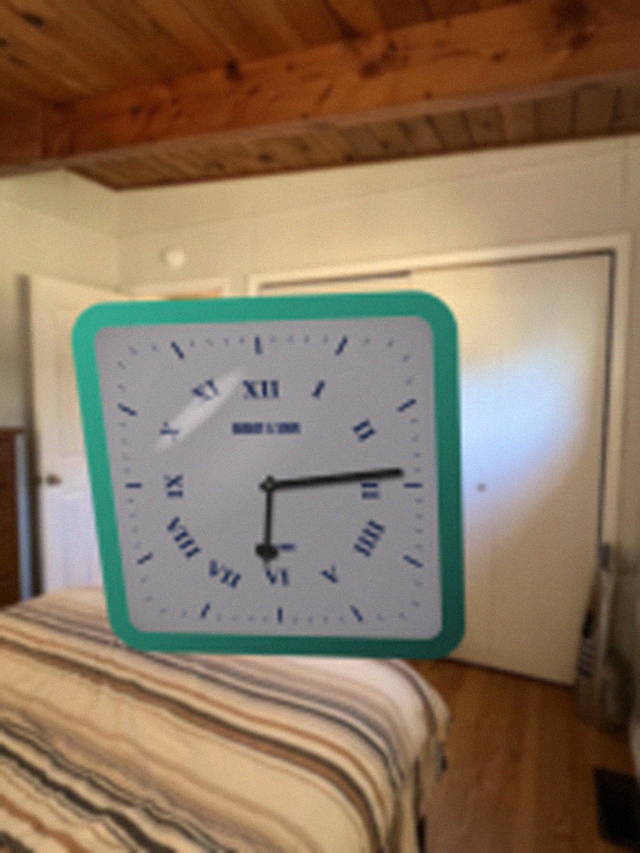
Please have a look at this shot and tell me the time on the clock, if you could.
6:14
